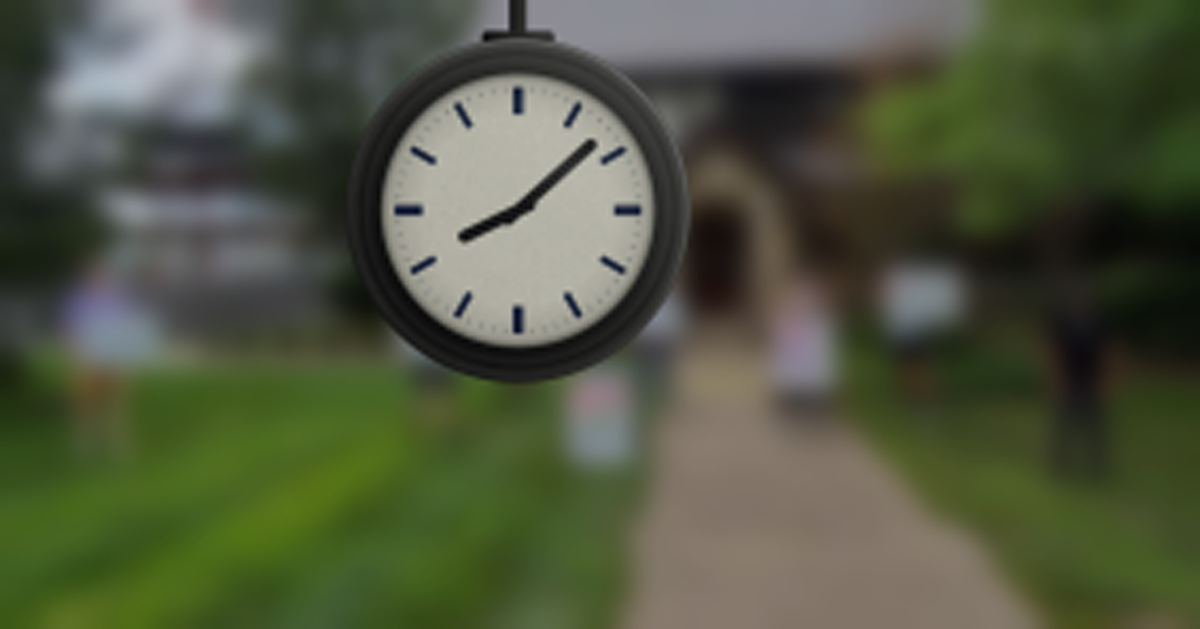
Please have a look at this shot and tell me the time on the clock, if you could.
8:08
